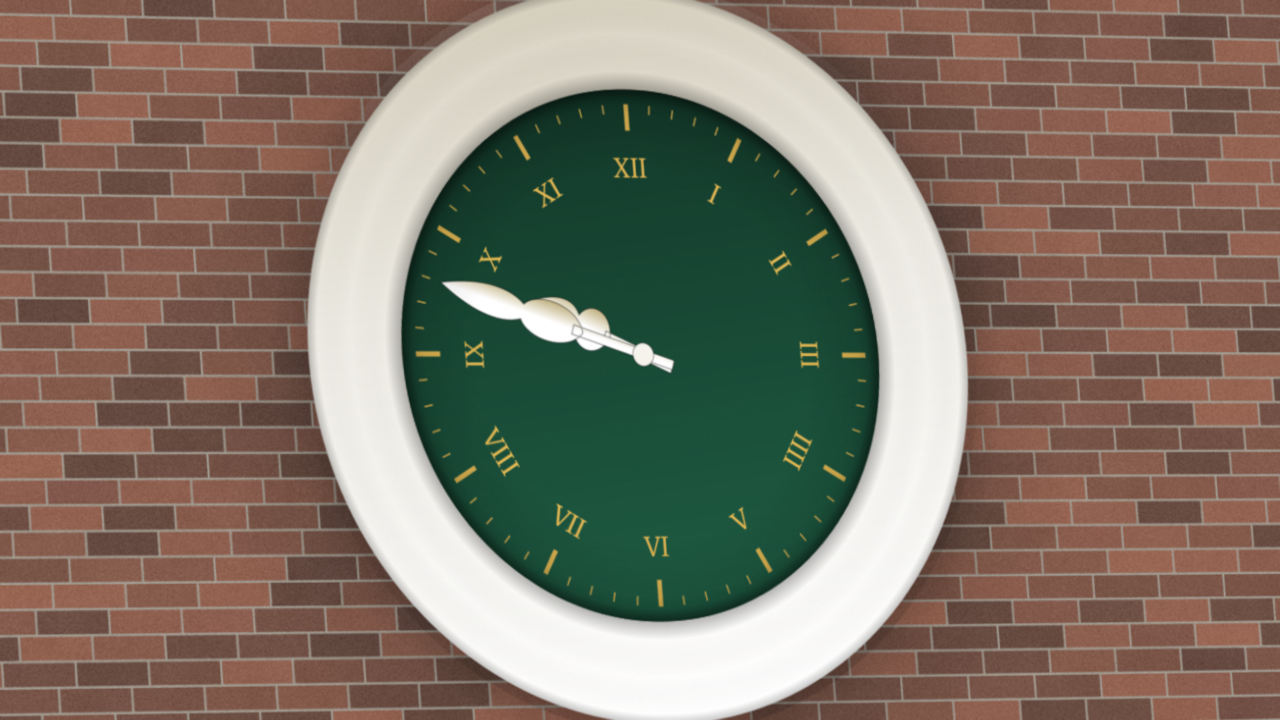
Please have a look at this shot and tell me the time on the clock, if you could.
9:48
